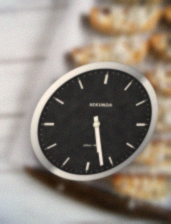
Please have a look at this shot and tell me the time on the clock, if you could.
5:27
